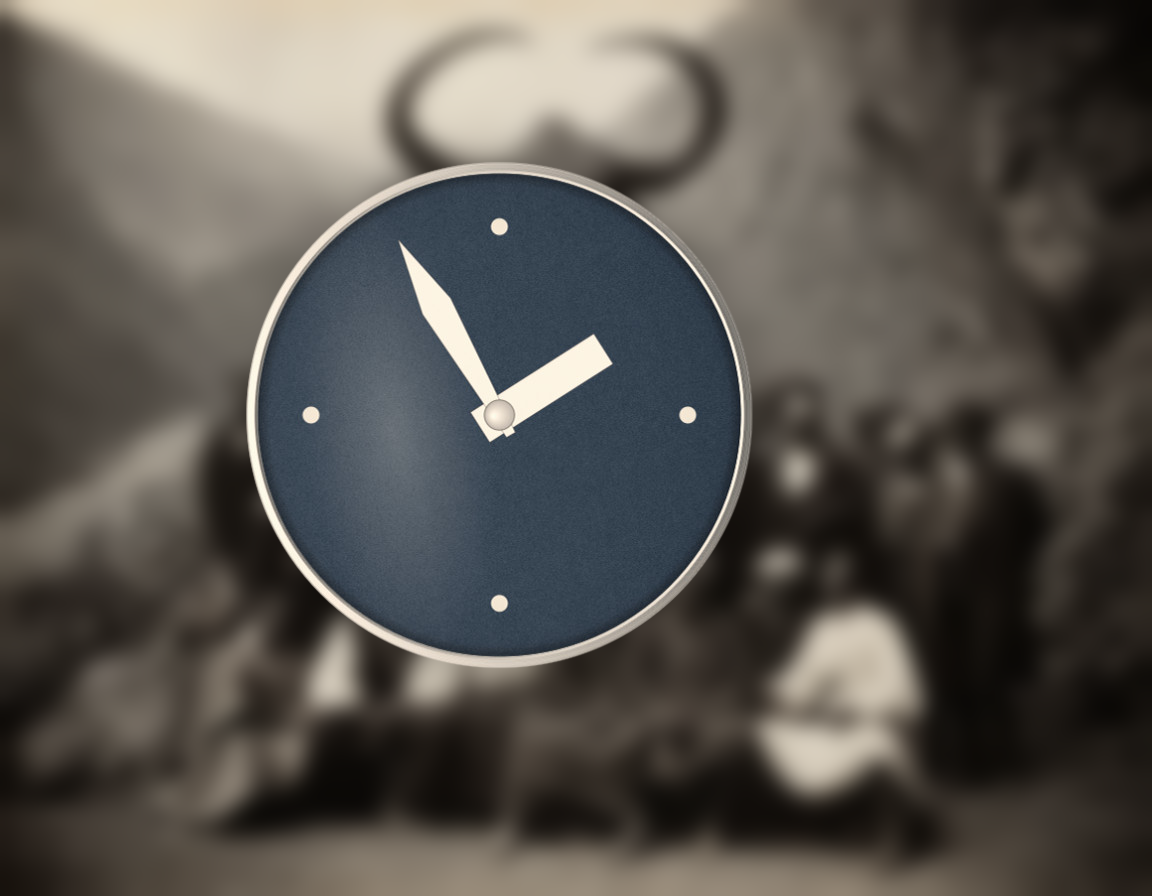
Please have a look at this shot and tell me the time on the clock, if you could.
1:55
